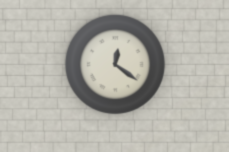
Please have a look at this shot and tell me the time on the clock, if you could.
12:21
